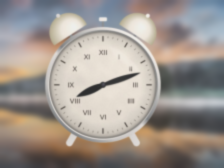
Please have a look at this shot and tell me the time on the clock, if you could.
8:12
